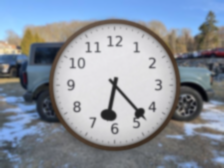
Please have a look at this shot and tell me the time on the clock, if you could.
6:23
